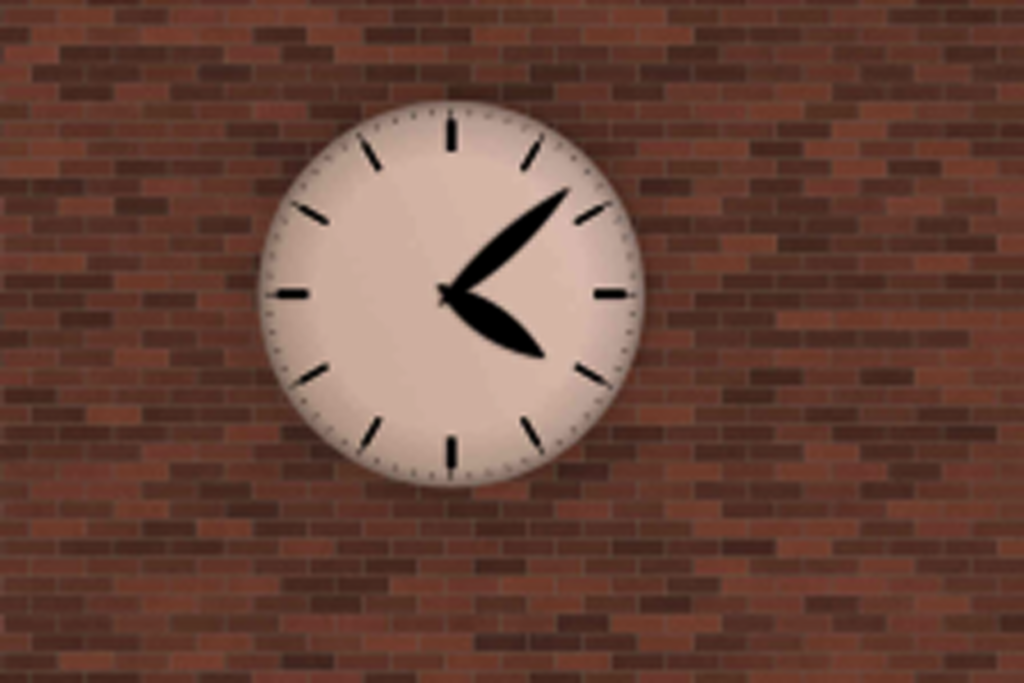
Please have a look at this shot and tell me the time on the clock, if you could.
4:08
